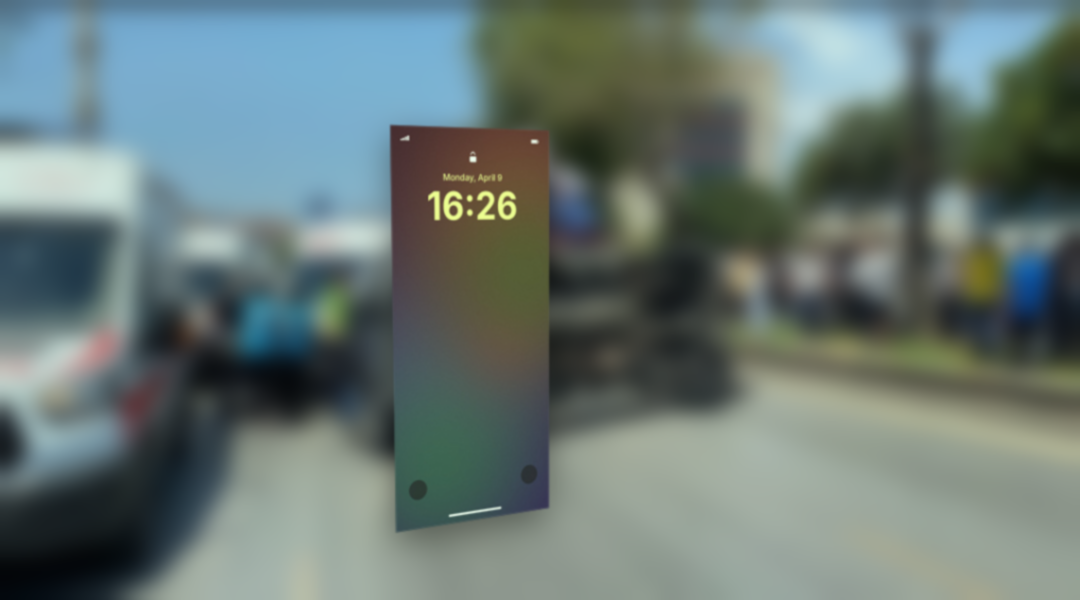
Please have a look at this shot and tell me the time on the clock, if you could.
16:26
